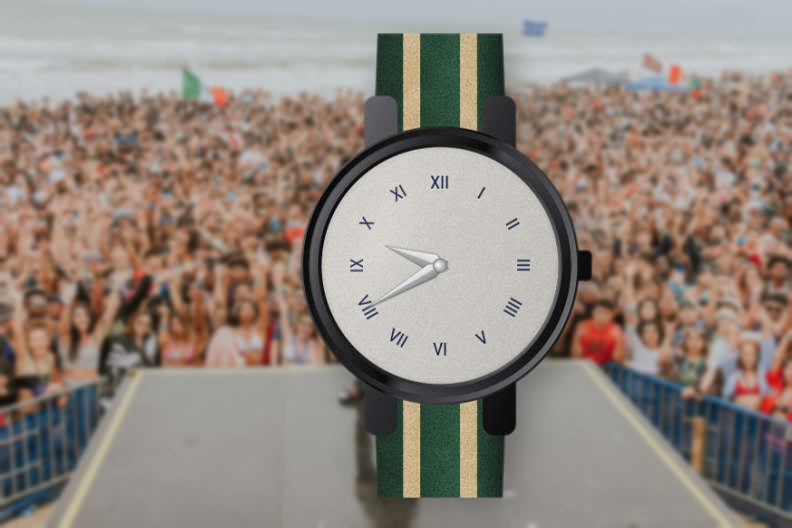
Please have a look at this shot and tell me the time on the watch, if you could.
9:40
